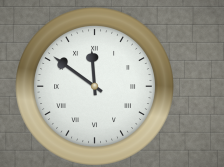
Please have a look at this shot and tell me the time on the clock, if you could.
11:51
